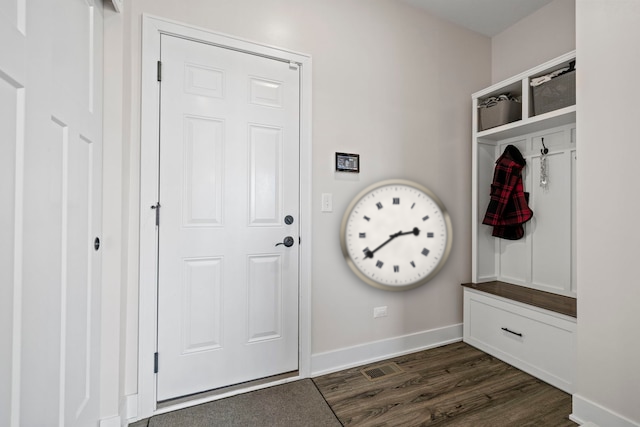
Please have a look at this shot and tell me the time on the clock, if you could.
2:39
